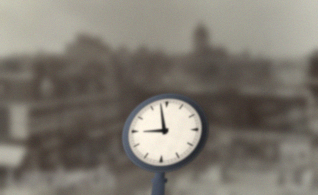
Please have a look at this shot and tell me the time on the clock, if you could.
8:58
